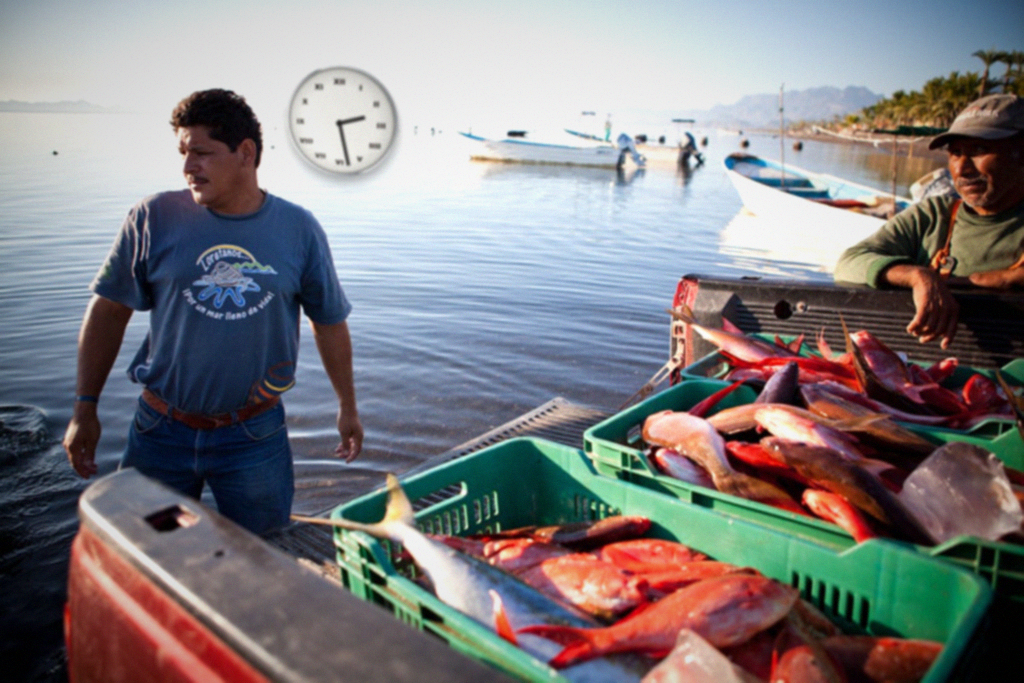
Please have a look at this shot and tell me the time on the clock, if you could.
2:28
